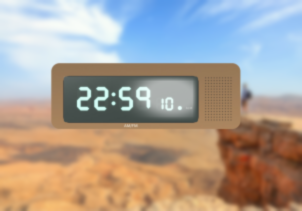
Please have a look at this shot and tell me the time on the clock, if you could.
22:59:10
